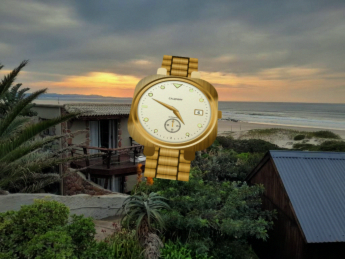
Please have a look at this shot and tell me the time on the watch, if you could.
4:49
